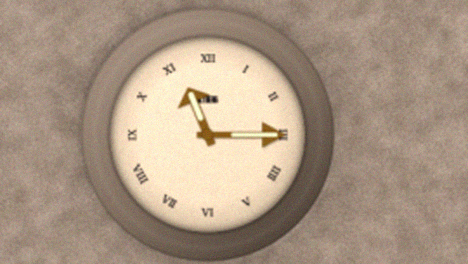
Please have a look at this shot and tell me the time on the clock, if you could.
11:15
